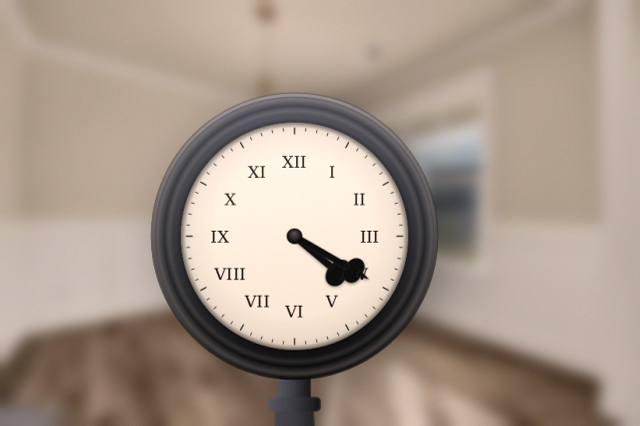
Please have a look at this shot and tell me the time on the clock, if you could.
4:20
